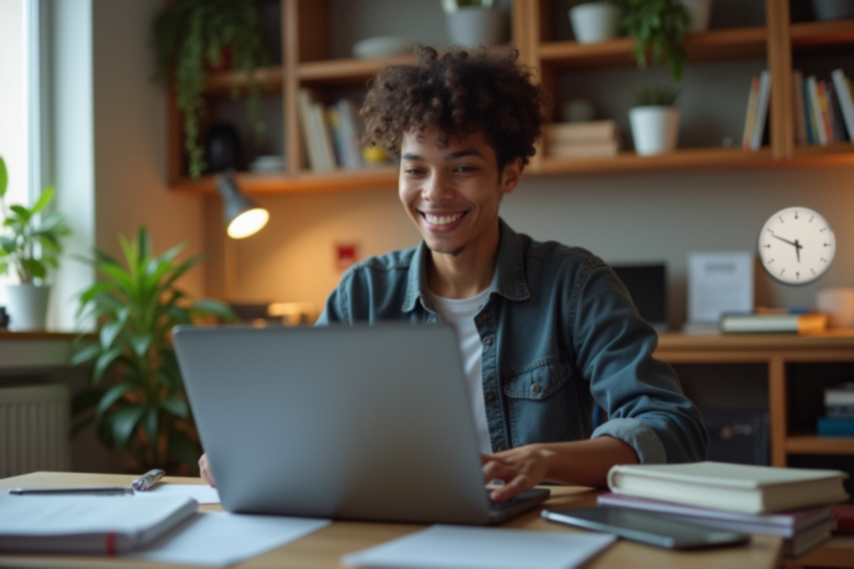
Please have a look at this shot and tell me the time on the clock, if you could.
5:49
